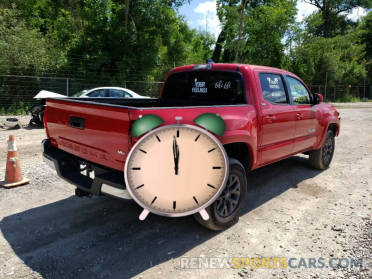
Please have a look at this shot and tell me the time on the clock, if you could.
11:59
